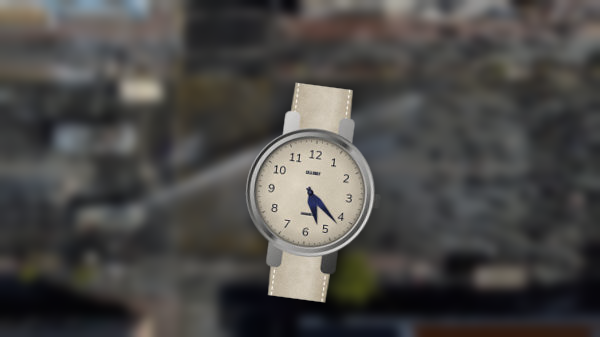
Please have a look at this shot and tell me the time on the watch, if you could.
5:22
